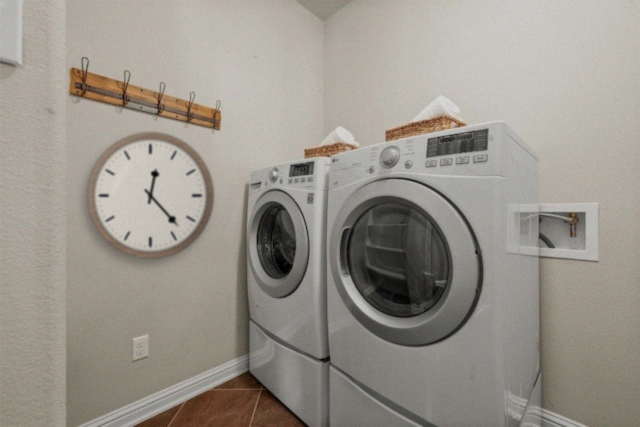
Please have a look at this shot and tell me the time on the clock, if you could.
12:23
